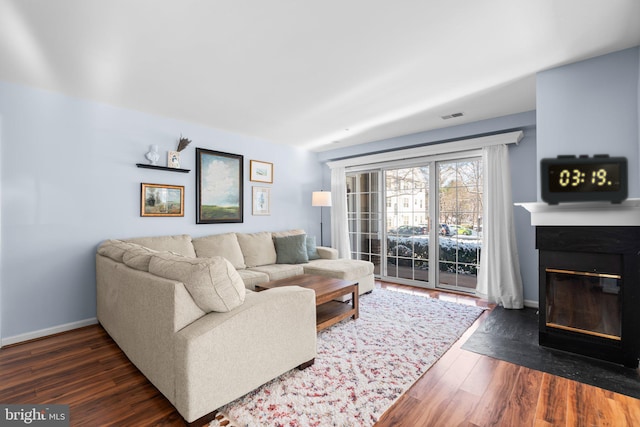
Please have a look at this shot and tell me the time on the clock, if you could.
3:19
